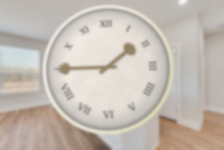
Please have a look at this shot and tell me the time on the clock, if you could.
1:45
